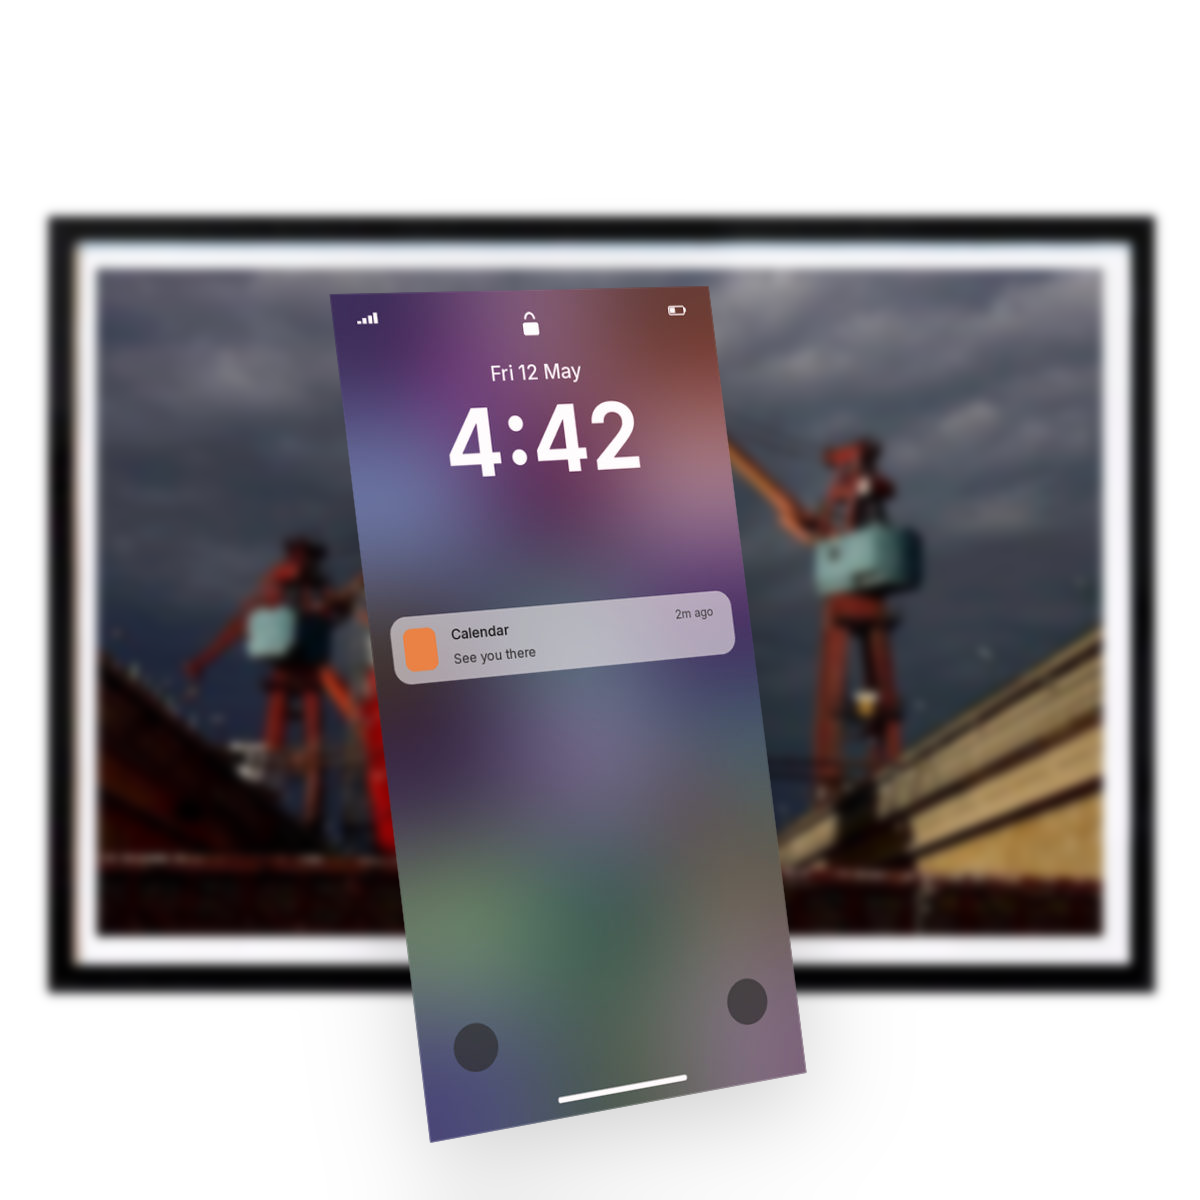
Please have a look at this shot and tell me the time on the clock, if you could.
4:42
